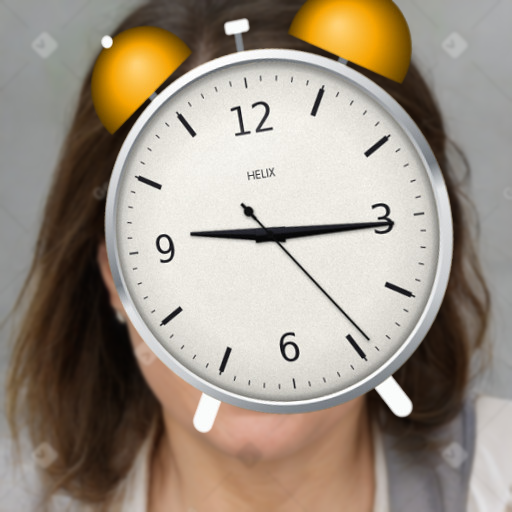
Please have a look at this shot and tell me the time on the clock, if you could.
9:15:24
